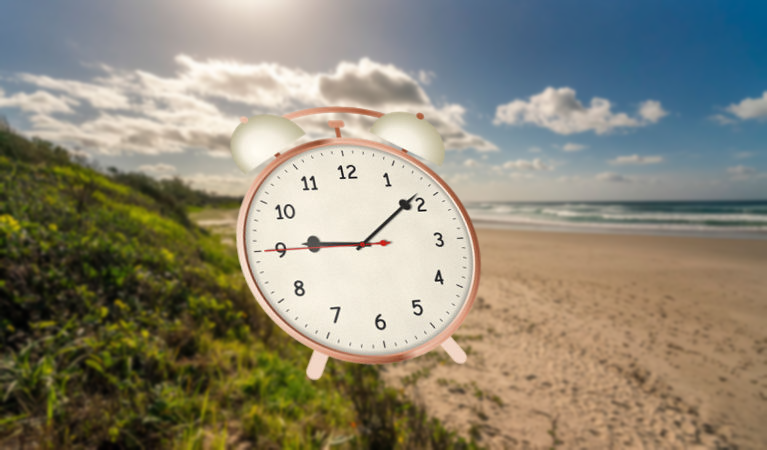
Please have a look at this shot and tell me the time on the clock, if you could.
9:08:45
